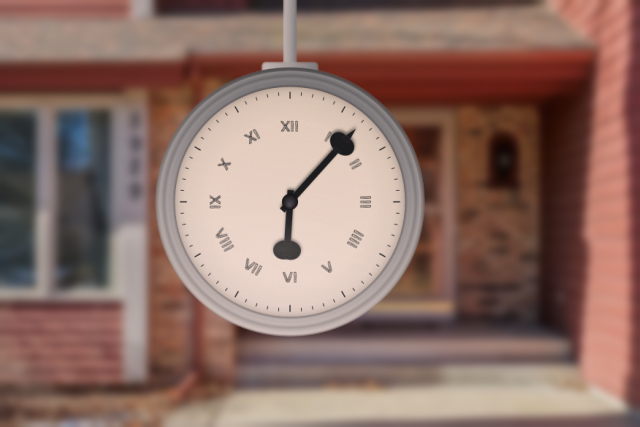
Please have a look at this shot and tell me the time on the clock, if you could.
6:07
